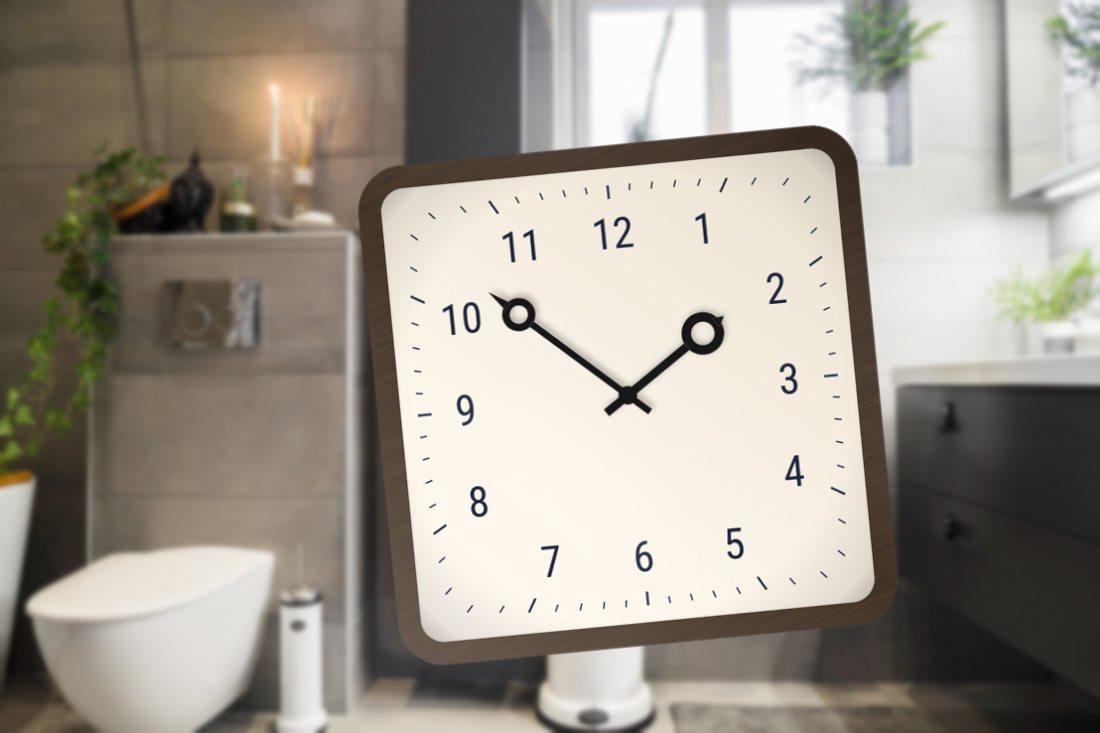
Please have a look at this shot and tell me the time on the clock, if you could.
1:52
